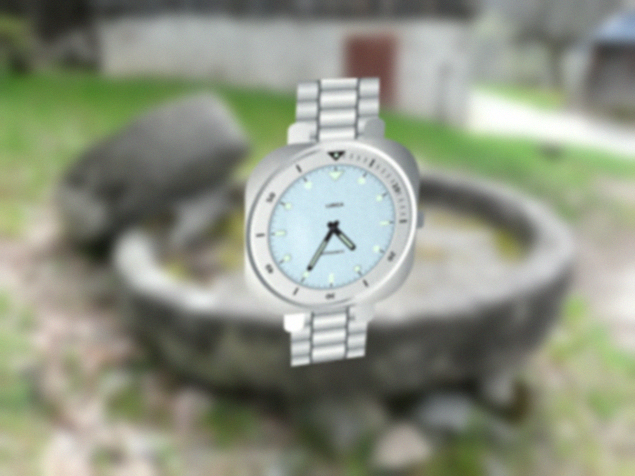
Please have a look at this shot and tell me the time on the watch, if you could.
4:35
